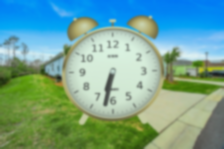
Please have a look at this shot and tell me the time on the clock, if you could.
6:32
